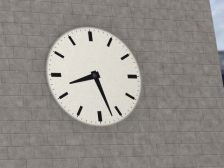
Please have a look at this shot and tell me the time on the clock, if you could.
8:27
